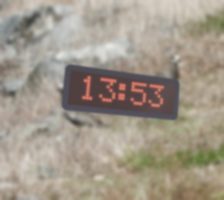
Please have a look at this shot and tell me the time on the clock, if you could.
13:53
